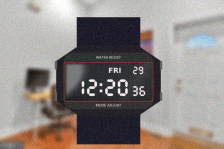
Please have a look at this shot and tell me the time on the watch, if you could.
12:20:36
